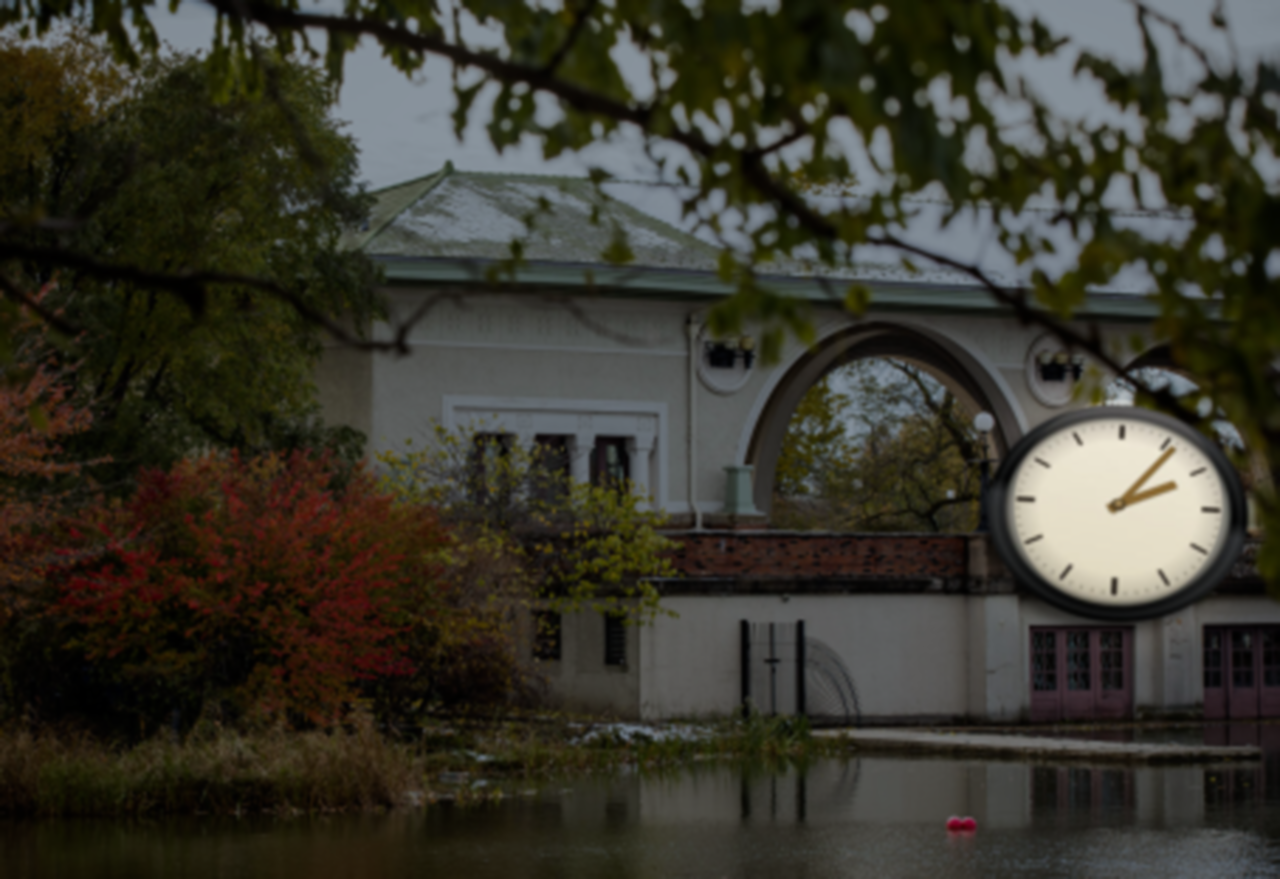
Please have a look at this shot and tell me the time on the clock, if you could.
2:06
